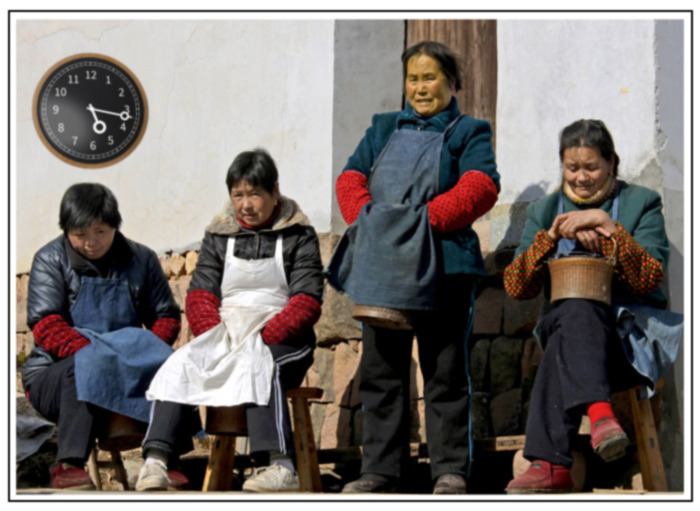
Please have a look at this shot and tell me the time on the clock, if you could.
5:17
